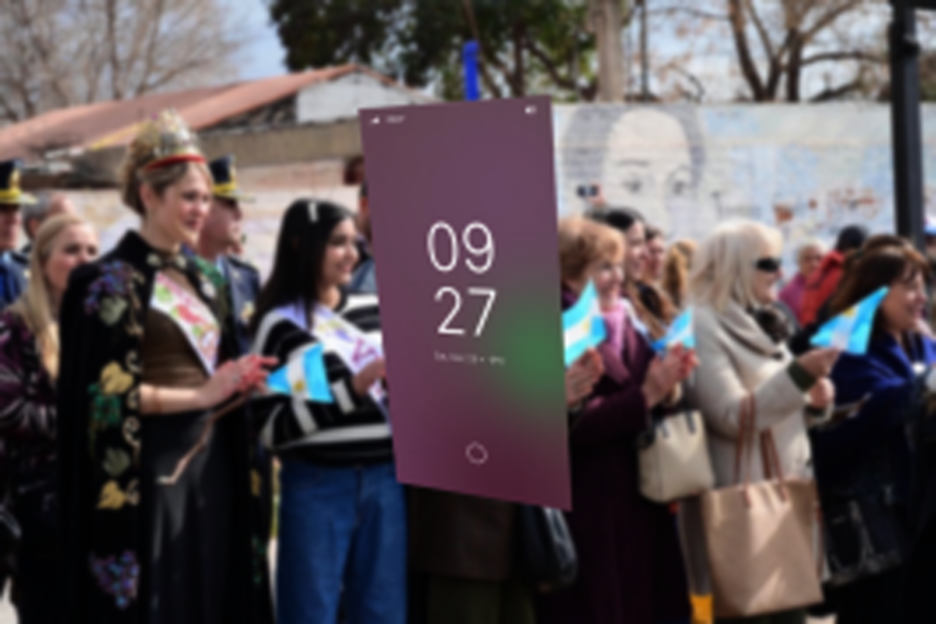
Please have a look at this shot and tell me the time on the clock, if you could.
9:27
